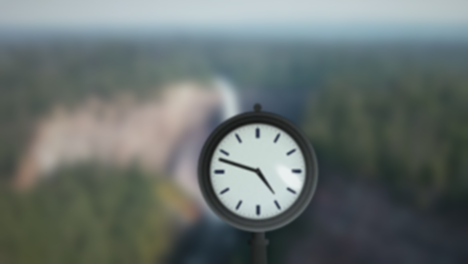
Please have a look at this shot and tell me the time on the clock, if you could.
4:48
